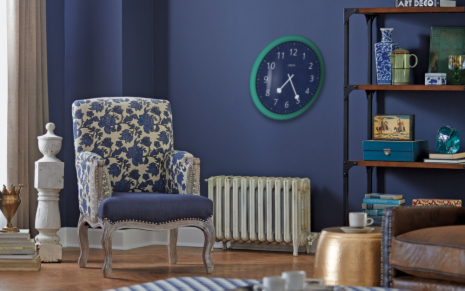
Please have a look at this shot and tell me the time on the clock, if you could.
7:25
